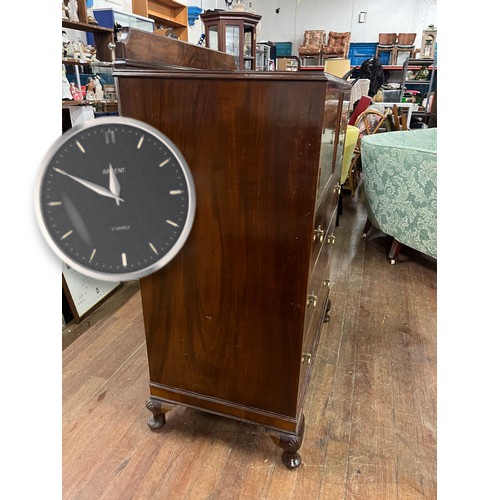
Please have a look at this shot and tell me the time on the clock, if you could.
11:50
